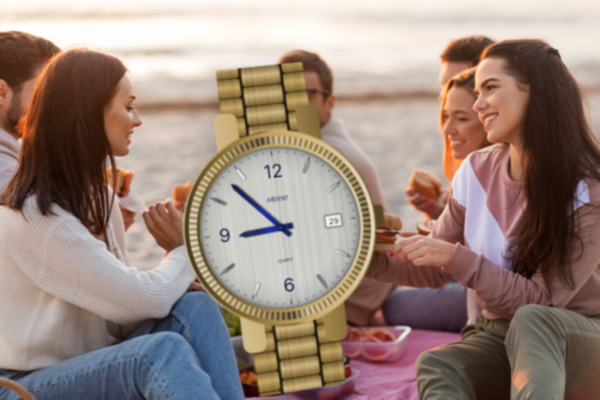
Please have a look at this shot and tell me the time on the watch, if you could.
8:53
